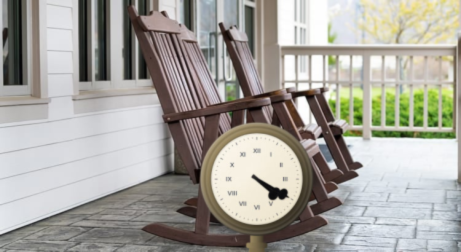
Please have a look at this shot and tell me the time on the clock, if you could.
4:20
